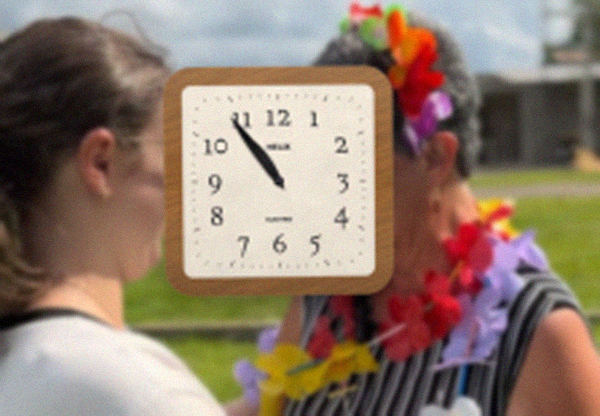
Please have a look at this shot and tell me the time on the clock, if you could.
10:54
